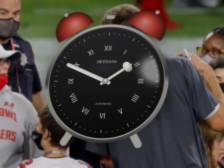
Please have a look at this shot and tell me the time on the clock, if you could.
1:49
